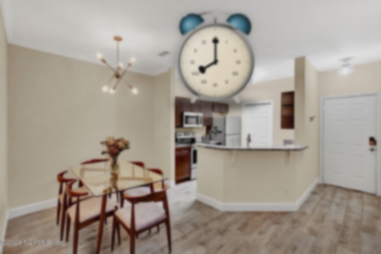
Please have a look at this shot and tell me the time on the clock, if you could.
8:00
